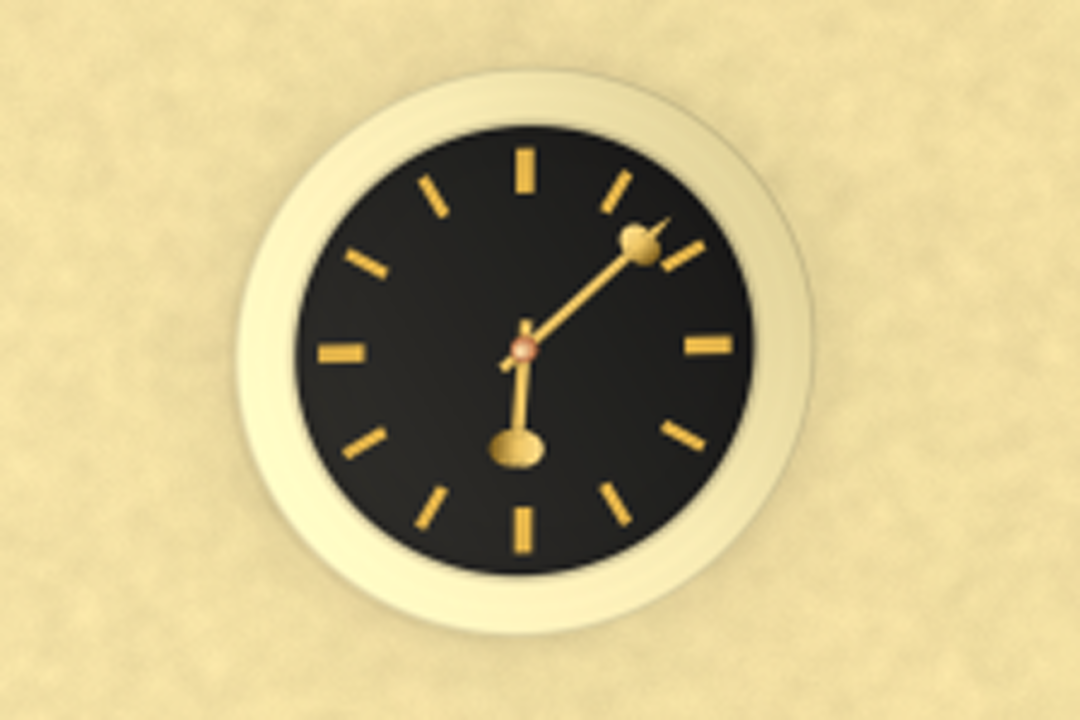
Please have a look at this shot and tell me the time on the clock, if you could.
6:08
